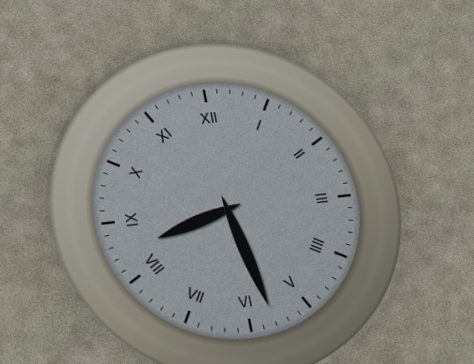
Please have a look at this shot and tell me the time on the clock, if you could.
8:28
